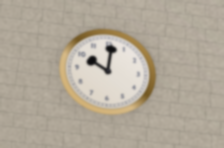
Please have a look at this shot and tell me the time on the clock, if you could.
10:01
